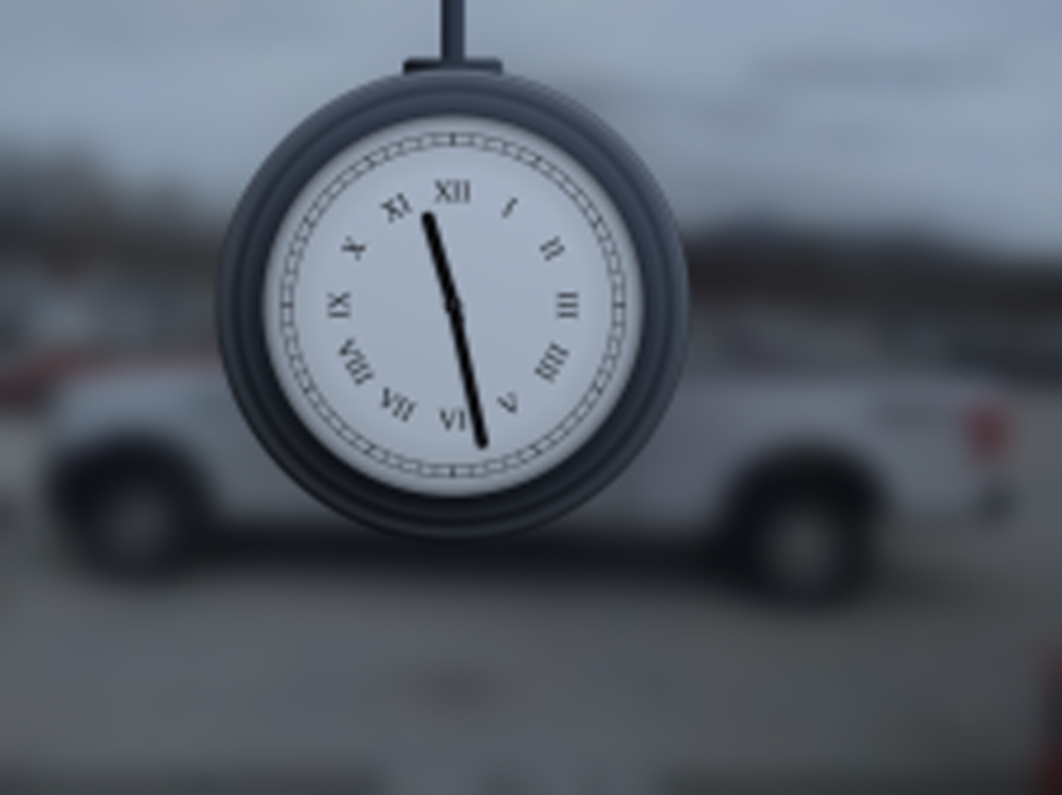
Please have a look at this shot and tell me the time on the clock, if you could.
11:28
